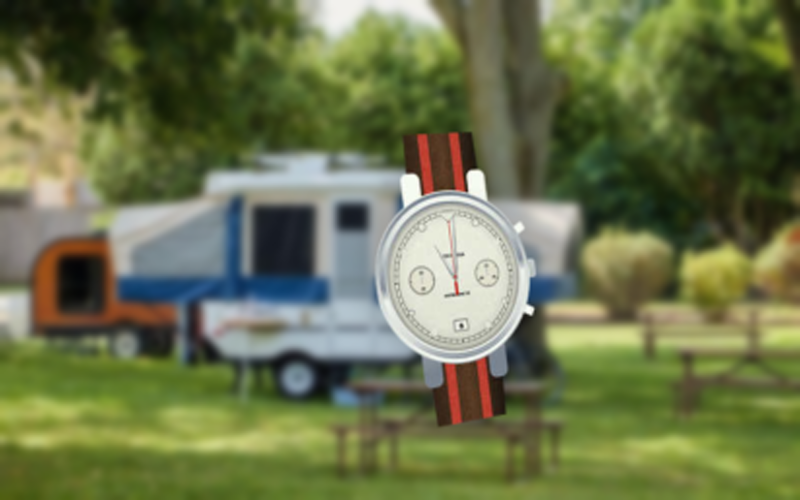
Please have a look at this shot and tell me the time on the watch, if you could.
11:01
